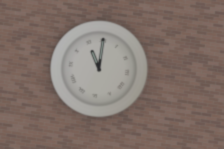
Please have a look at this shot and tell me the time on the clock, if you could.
11:00
